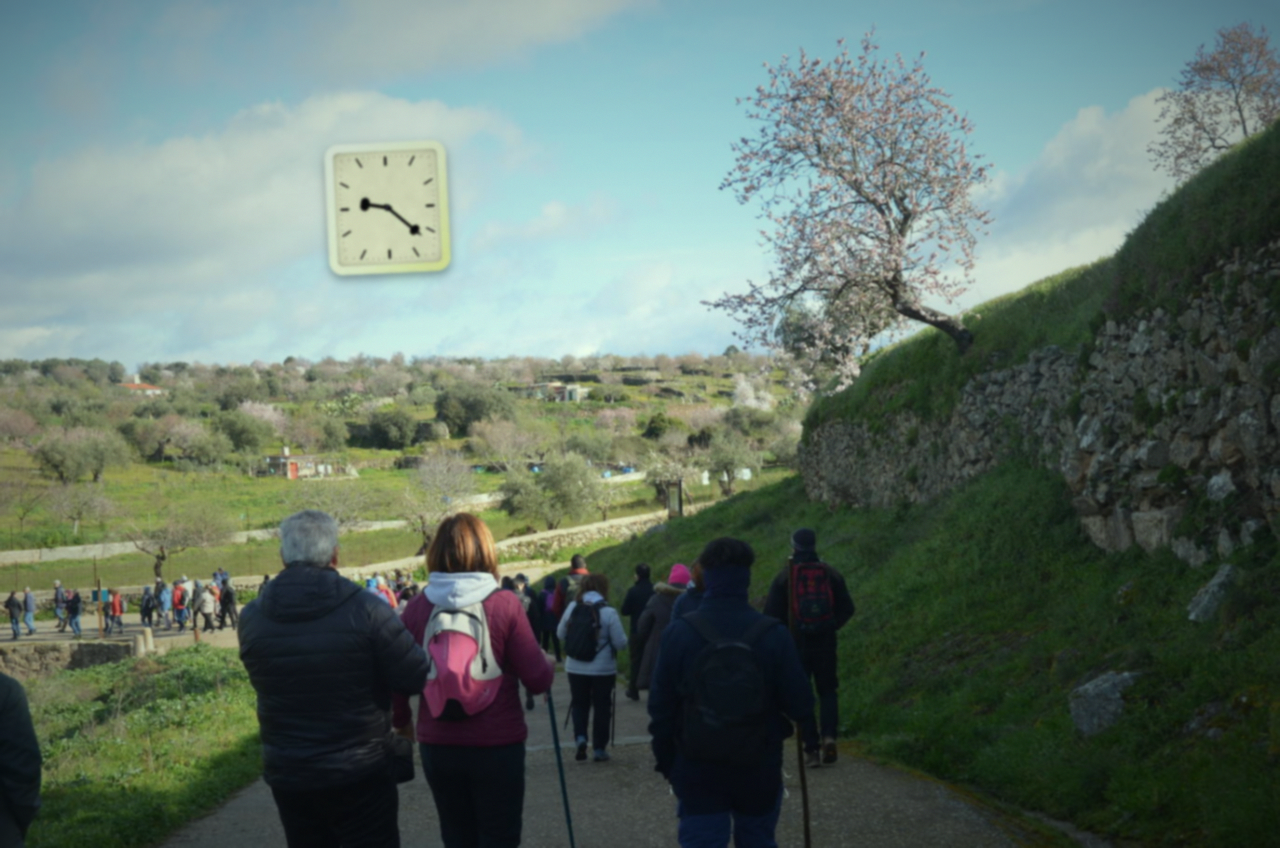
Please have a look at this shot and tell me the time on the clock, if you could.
9:22
